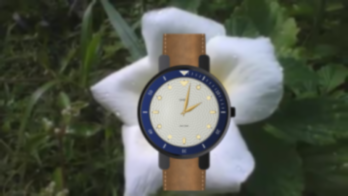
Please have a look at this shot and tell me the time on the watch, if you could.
2:02
